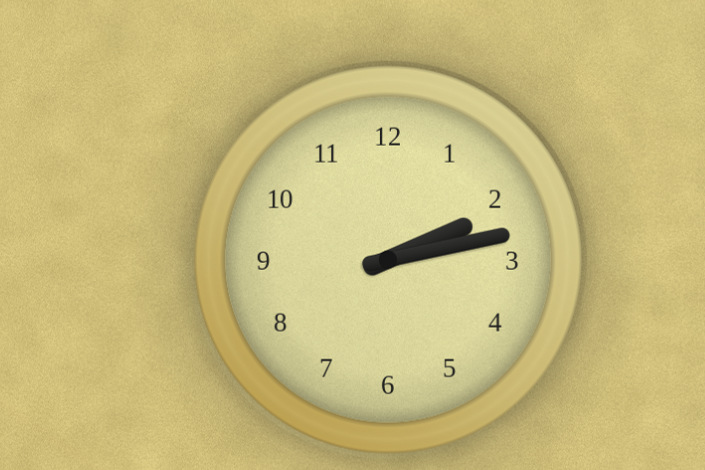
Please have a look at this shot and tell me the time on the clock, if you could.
2:13
